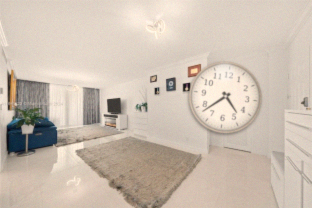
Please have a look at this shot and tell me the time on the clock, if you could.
4:38
